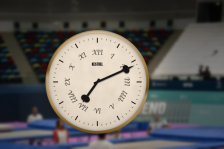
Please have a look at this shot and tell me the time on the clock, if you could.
7:11
